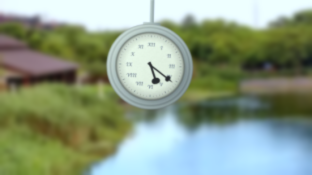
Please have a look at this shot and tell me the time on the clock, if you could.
5:21
